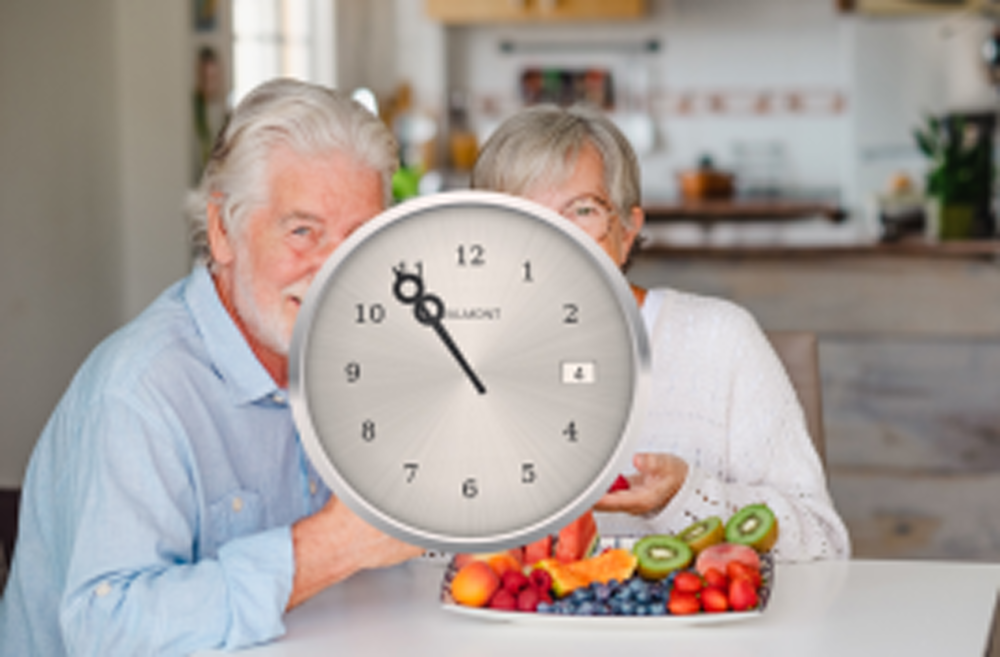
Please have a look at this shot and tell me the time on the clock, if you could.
10:54
